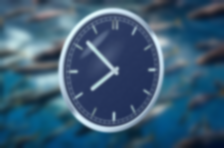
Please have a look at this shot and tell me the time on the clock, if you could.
7:52
